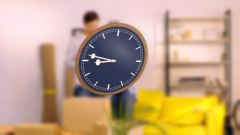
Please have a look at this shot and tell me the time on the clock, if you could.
8:47
